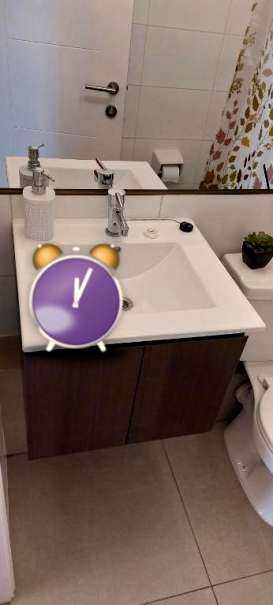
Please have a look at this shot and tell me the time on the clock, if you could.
12:04
